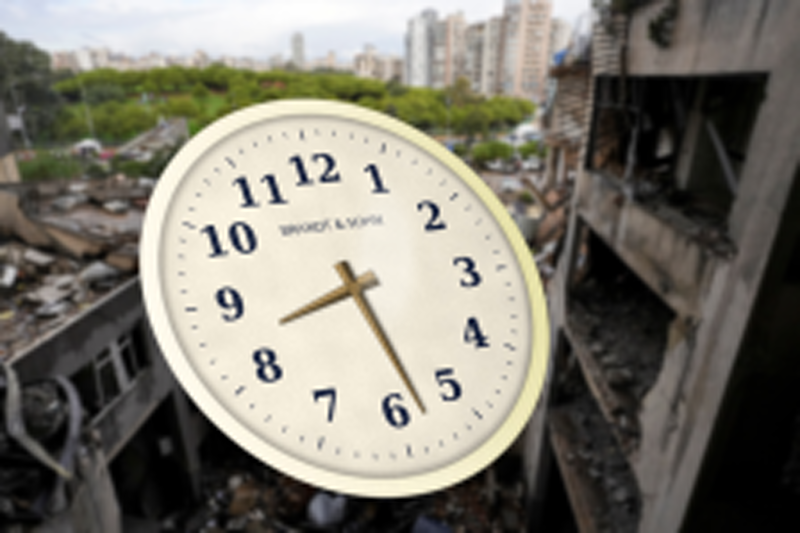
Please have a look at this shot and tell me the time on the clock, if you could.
8:28
